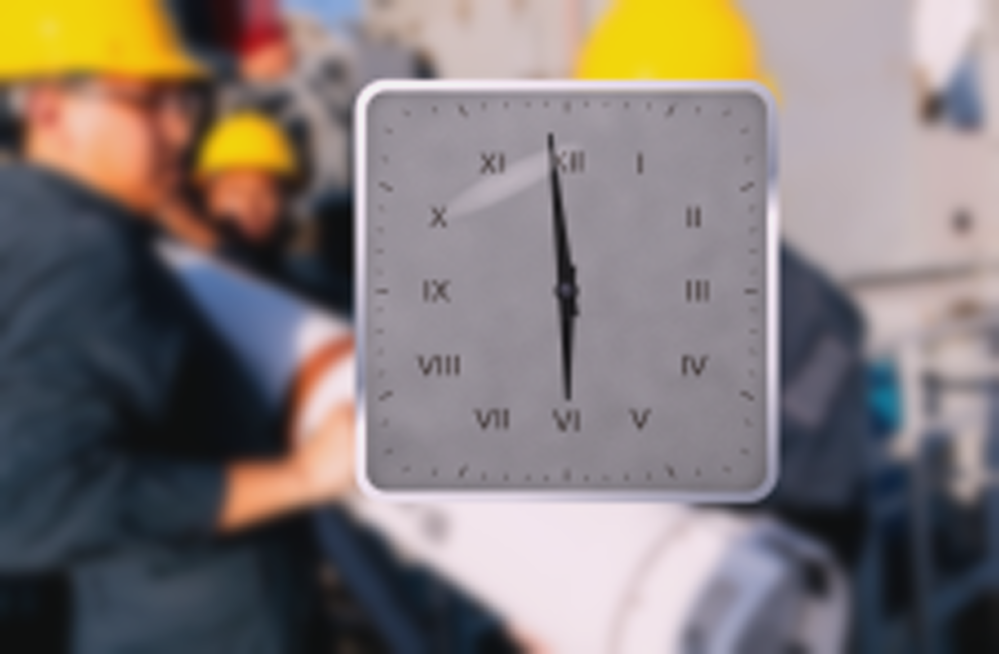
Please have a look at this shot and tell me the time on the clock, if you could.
5:59
